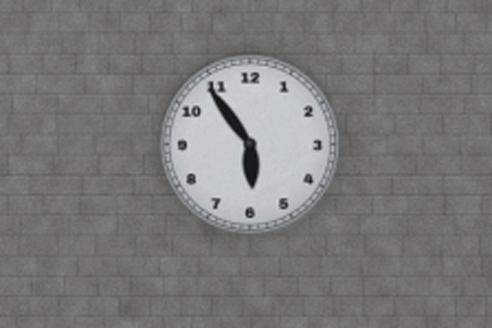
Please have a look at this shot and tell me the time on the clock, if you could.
5:54
